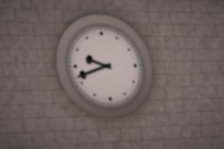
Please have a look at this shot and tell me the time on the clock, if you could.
9:42
